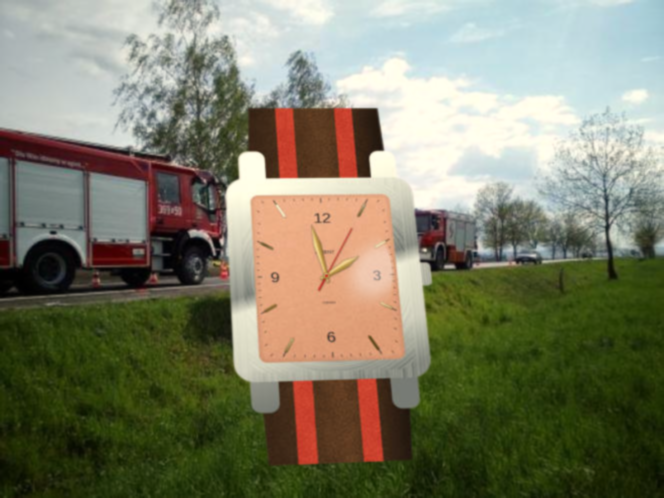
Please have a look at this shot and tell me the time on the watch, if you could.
1:58:05
